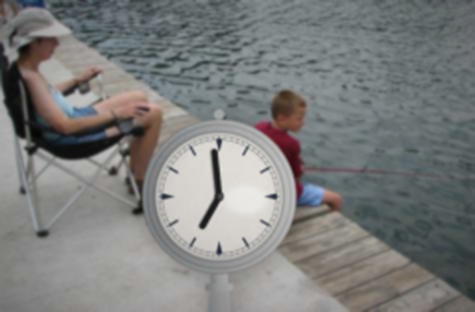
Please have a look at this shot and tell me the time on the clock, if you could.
6:59
